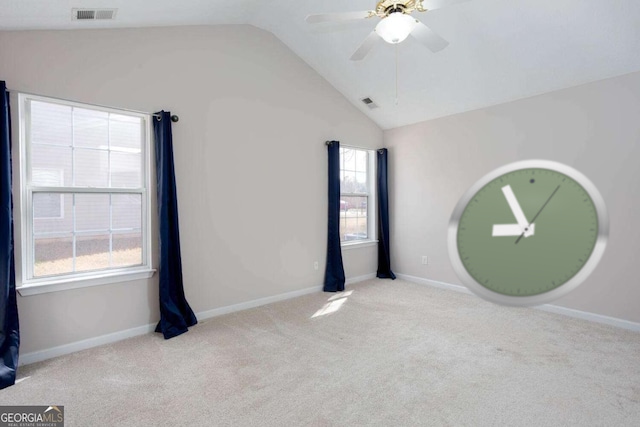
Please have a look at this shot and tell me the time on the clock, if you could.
8:55:05
